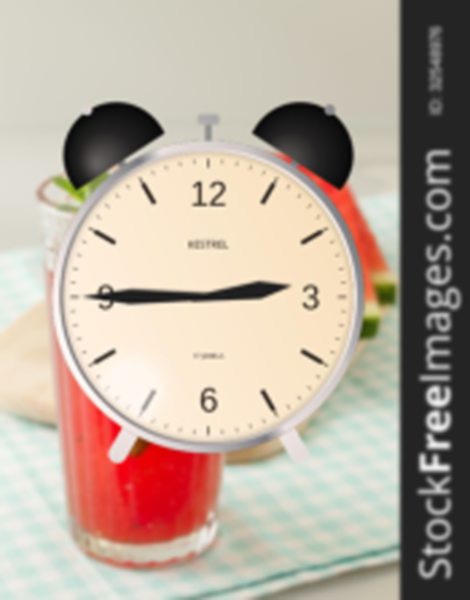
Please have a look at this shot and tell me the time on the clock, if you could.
2:45
